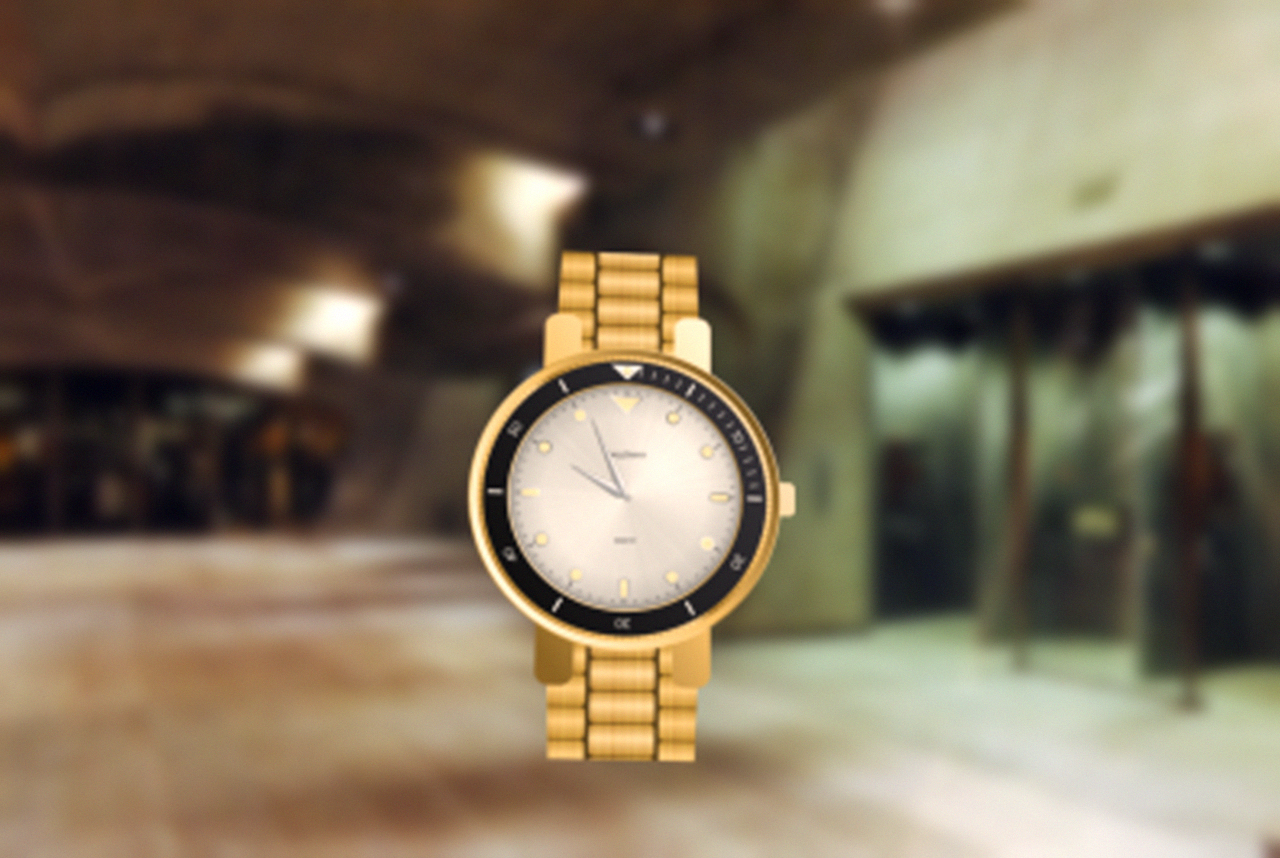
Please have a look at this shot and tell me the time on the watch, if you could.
9:56
